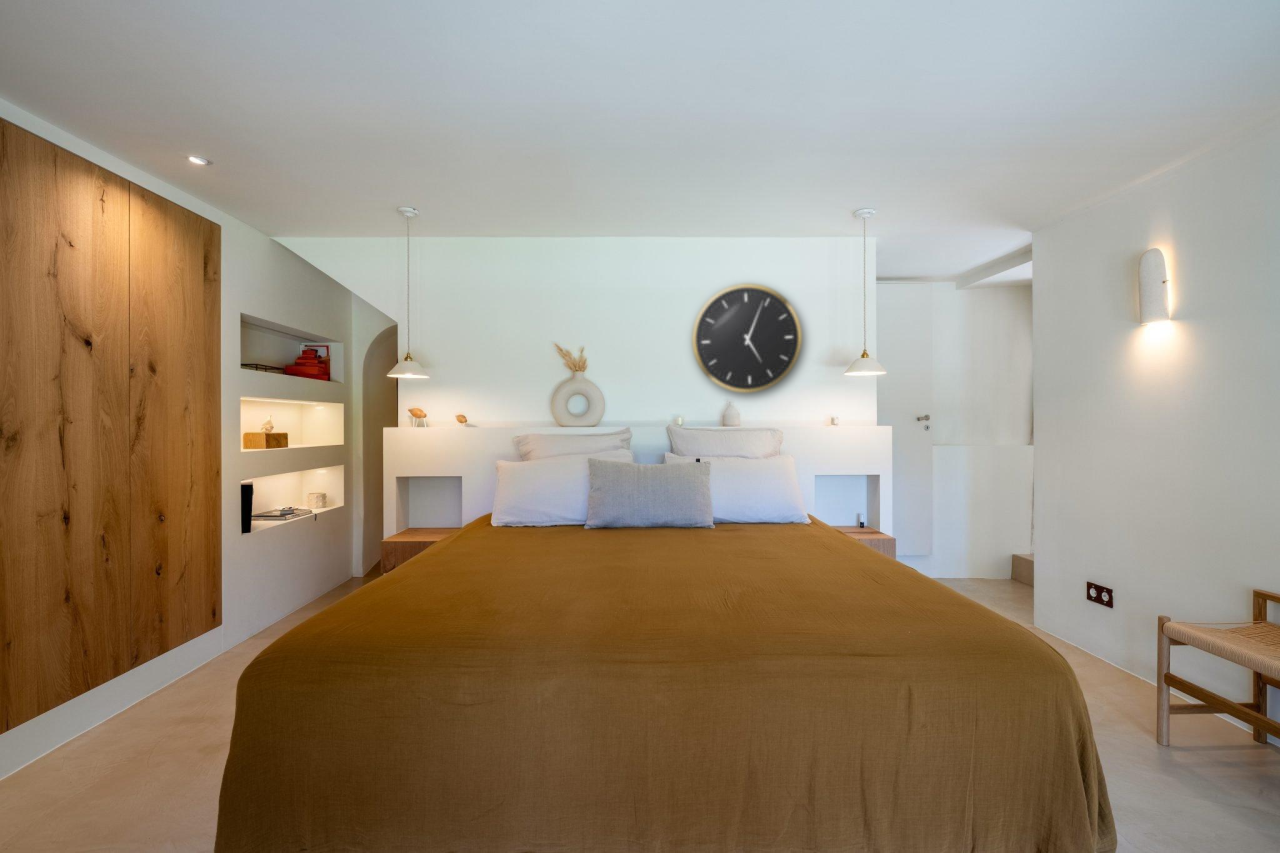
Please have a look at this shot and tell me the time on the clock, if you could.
5:04
